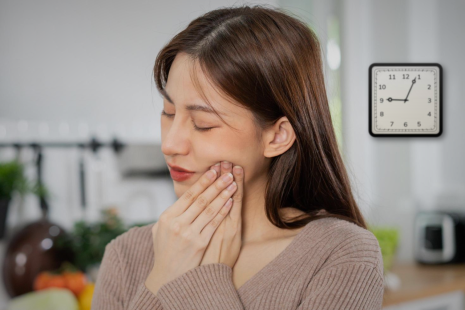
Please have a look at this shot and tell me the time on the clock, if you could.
9:04
